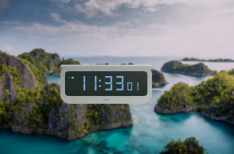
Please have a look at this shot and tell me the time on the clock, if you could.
11:33:01
